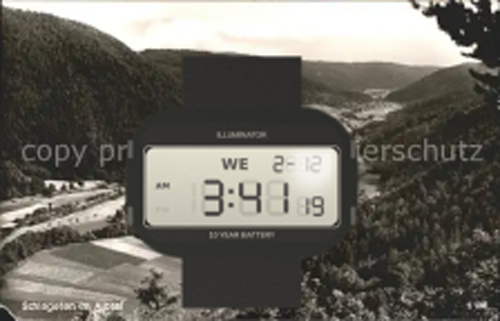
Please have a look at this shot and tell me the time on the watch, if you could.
3:41:19
